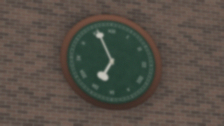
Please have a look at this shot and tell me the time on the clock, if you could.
6:56
